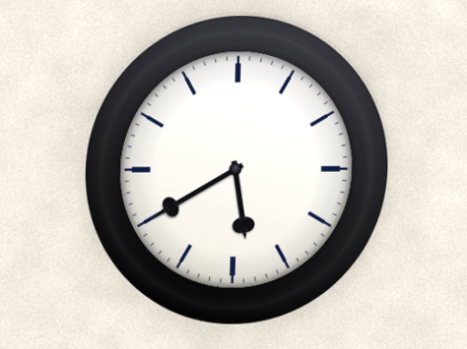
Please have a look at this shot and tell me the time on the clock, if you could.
5:40
